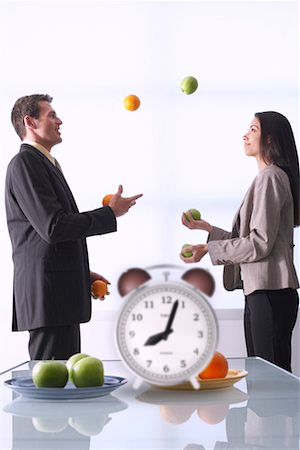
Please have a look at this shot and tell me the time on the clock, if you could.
8:03
